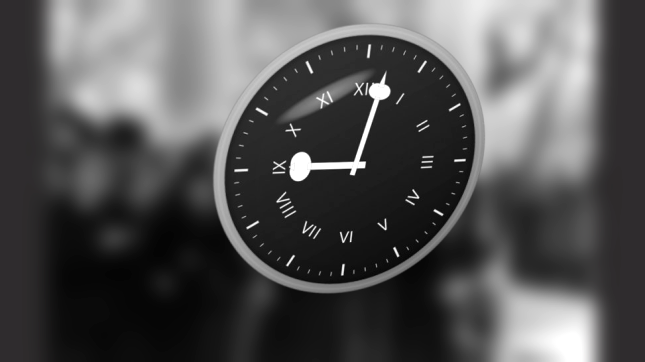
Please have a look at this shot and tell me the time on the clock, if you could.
9:02
